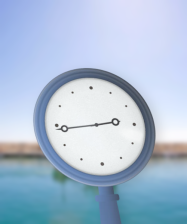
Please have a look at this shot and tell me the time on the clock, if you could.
2:44
